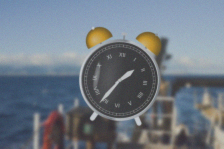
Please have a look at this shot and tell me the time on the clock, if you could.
1:36
